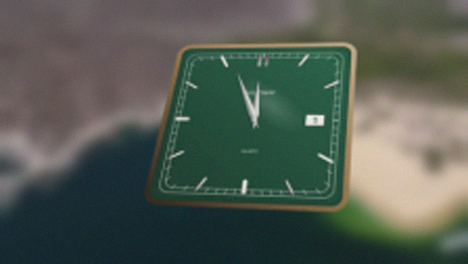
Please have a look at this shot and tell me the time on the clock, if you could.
11:56
